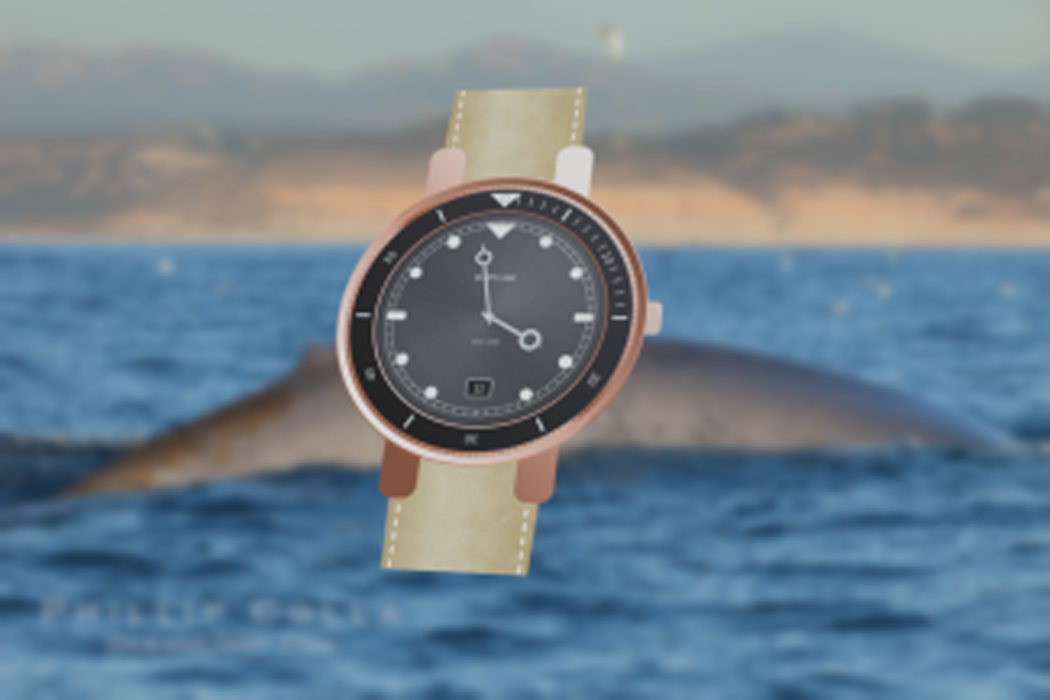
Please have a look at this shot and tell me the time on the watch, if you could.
3:58
